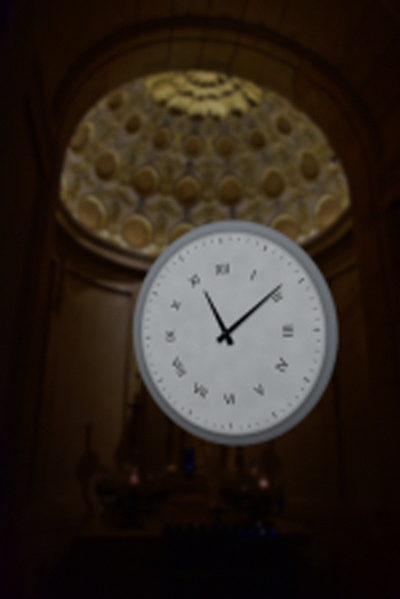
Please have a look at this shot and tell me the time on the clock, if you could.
11:09
